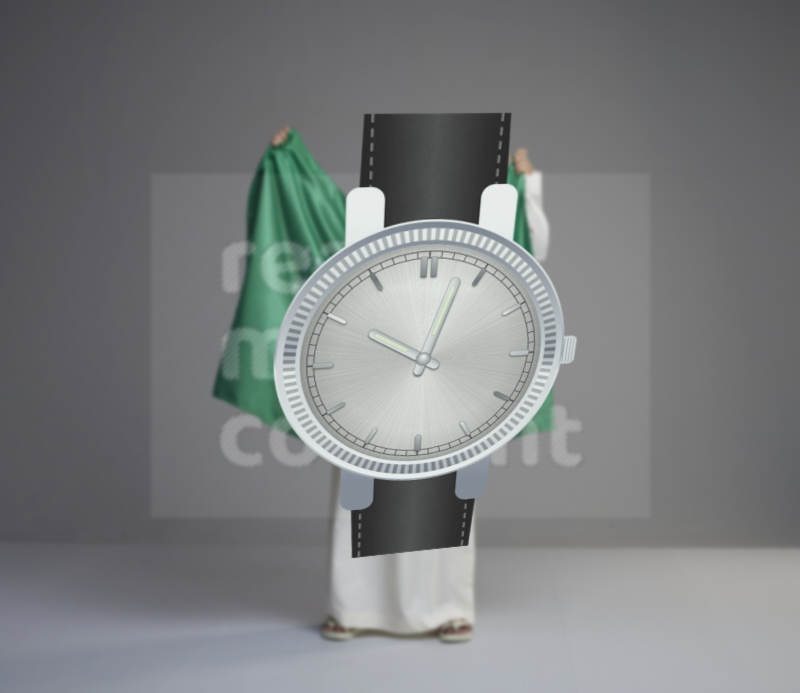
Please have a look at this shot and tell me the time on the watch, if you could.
10:03
